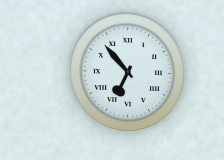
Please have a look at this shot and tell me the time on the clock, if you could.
6:53
